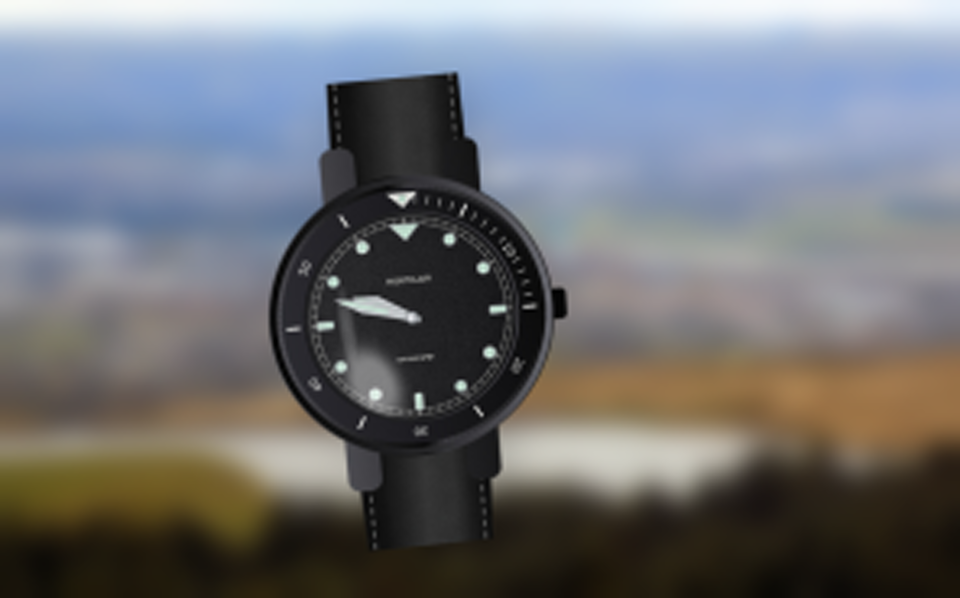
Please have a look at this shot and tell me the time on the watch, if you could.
9:48
